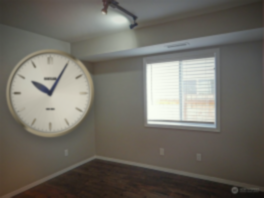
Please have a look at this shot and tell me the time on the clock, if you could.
10:05
